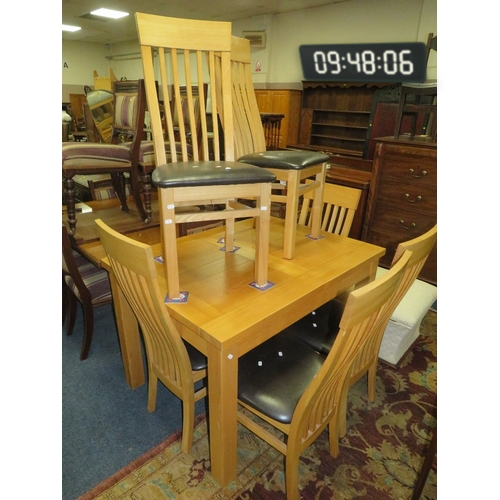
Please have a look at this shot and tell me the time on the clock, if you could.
9:48:06
